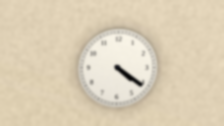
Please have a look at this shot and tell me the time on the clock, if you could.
4:21
